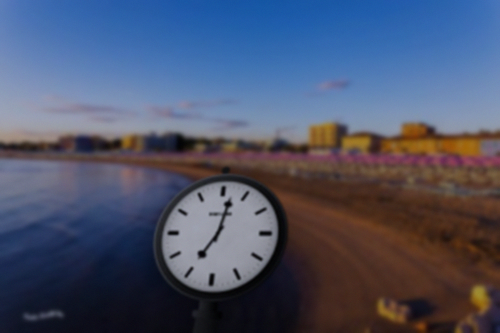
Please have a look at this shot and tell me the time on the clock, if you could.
7:02
